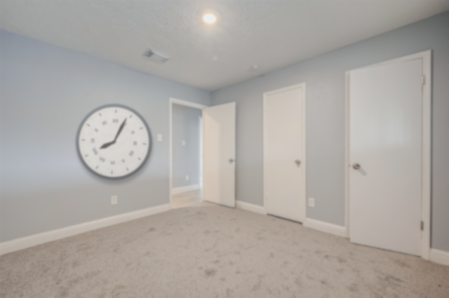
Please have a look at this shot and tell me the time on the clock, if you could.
8:04
